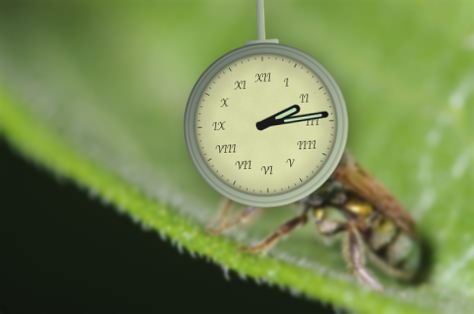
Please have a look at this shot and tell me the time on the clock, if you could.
2:14
